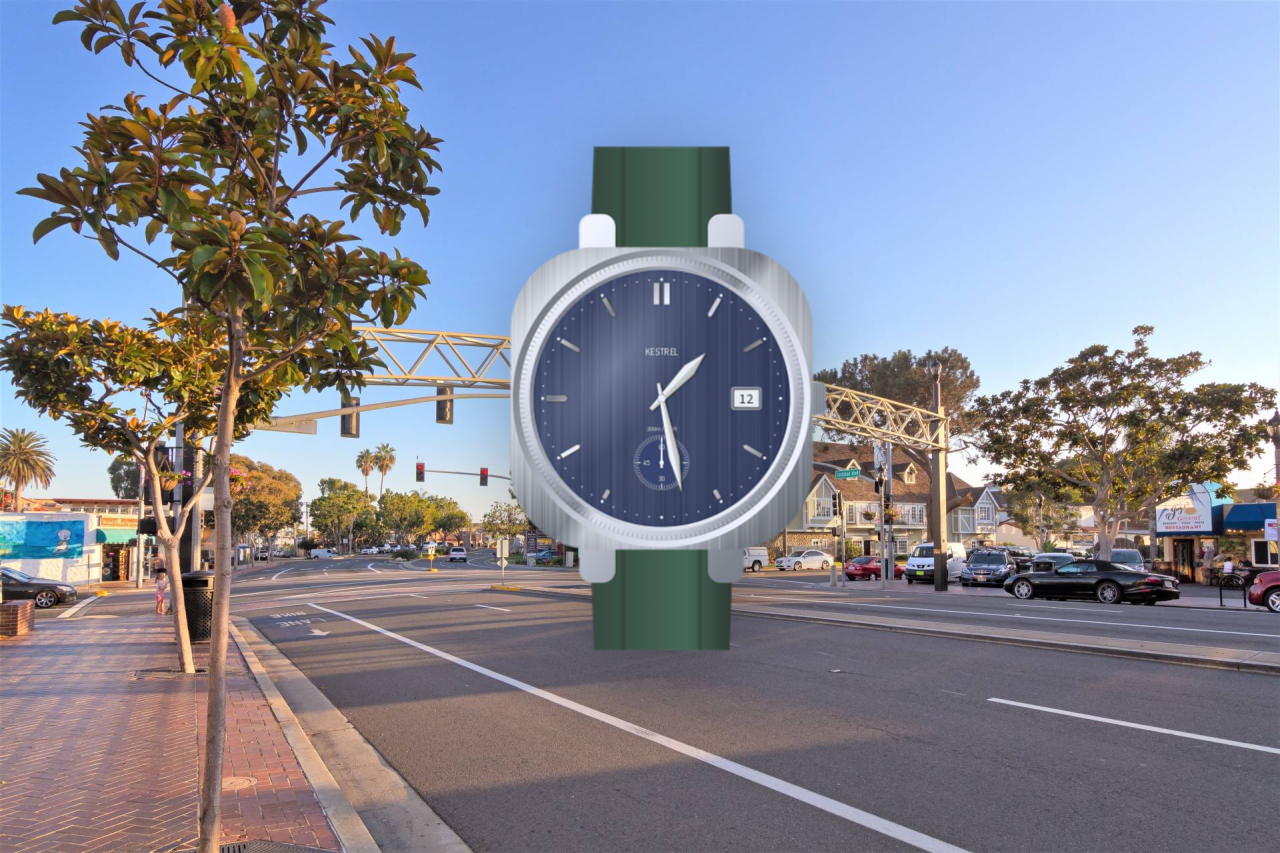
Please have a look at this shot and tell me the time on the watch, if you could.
1:28
